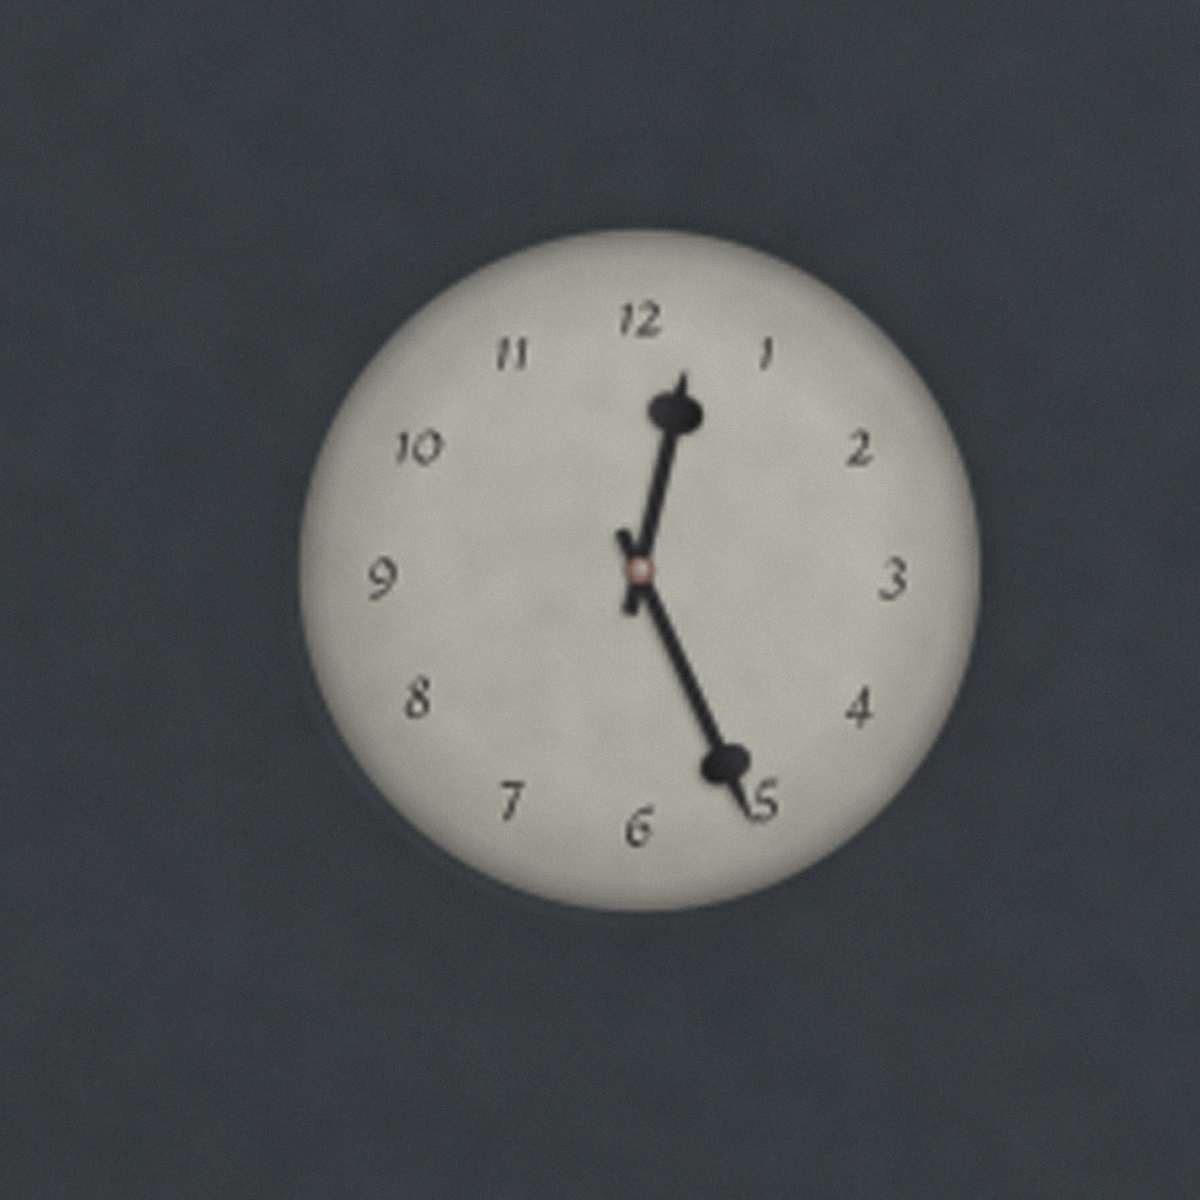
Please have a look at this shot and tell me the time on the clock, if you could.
12:26
